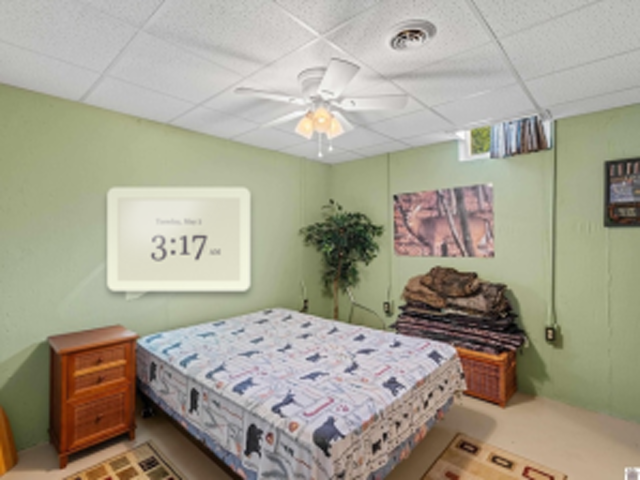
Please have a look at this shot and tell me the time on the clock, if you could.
3:17
